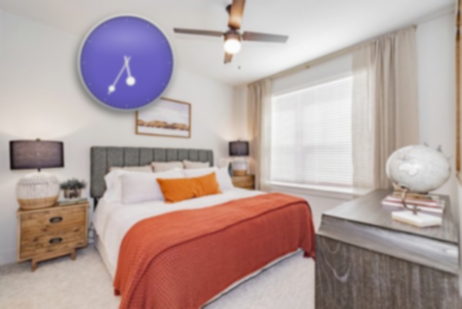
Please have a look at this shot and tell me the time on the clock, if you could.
5:35
